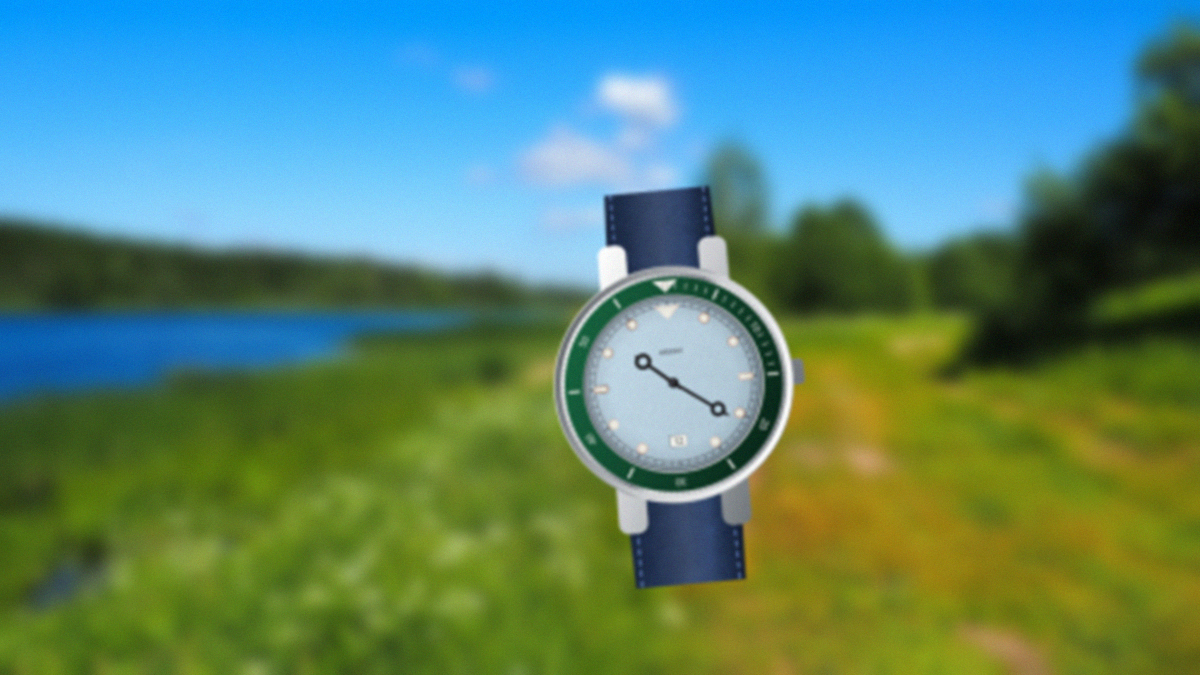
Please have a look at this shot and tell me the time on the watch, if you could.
10:21
